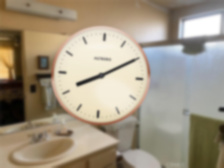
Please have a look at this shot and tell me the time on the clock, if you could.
8:10
